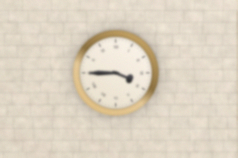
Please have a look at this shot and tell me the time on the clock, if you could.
3:45
